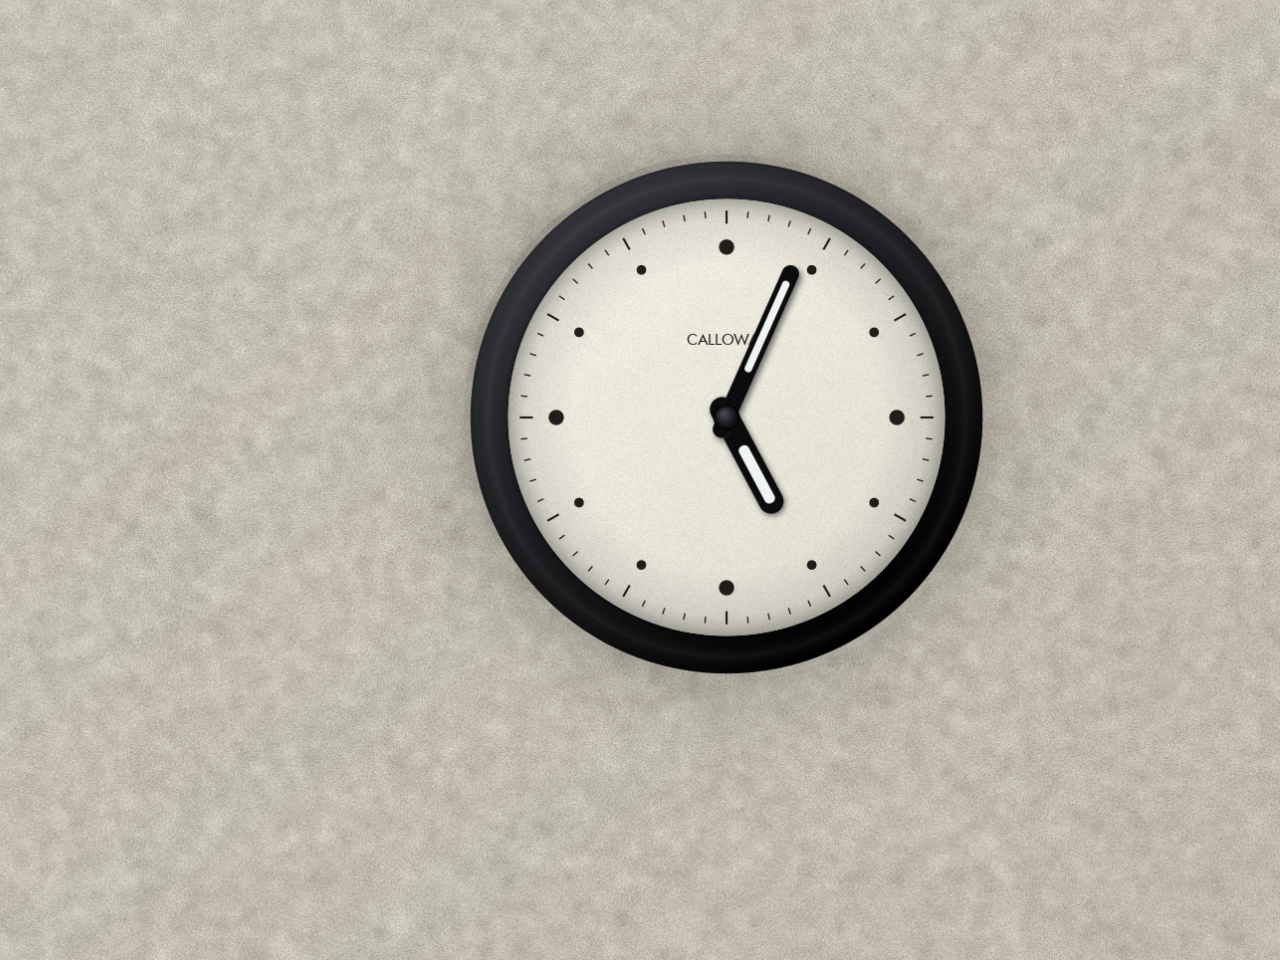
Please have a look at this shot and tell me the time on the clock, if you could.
5:04
